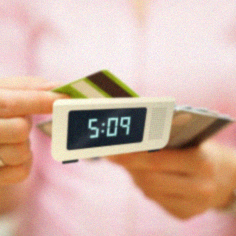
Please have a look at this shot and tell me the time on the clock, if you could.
5:09
